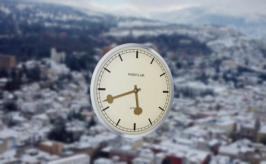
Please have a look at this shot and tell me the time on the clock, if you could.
5:42
